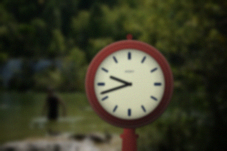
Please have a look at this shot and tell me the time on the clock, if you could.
9:42
